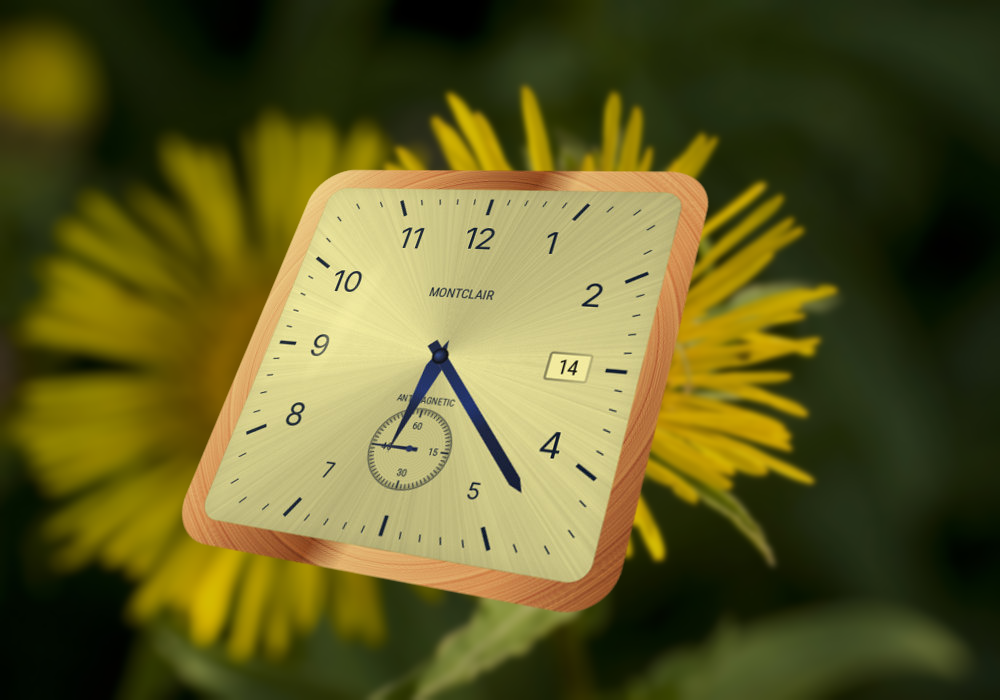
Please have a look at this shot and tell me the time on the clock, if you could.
6:22:45
